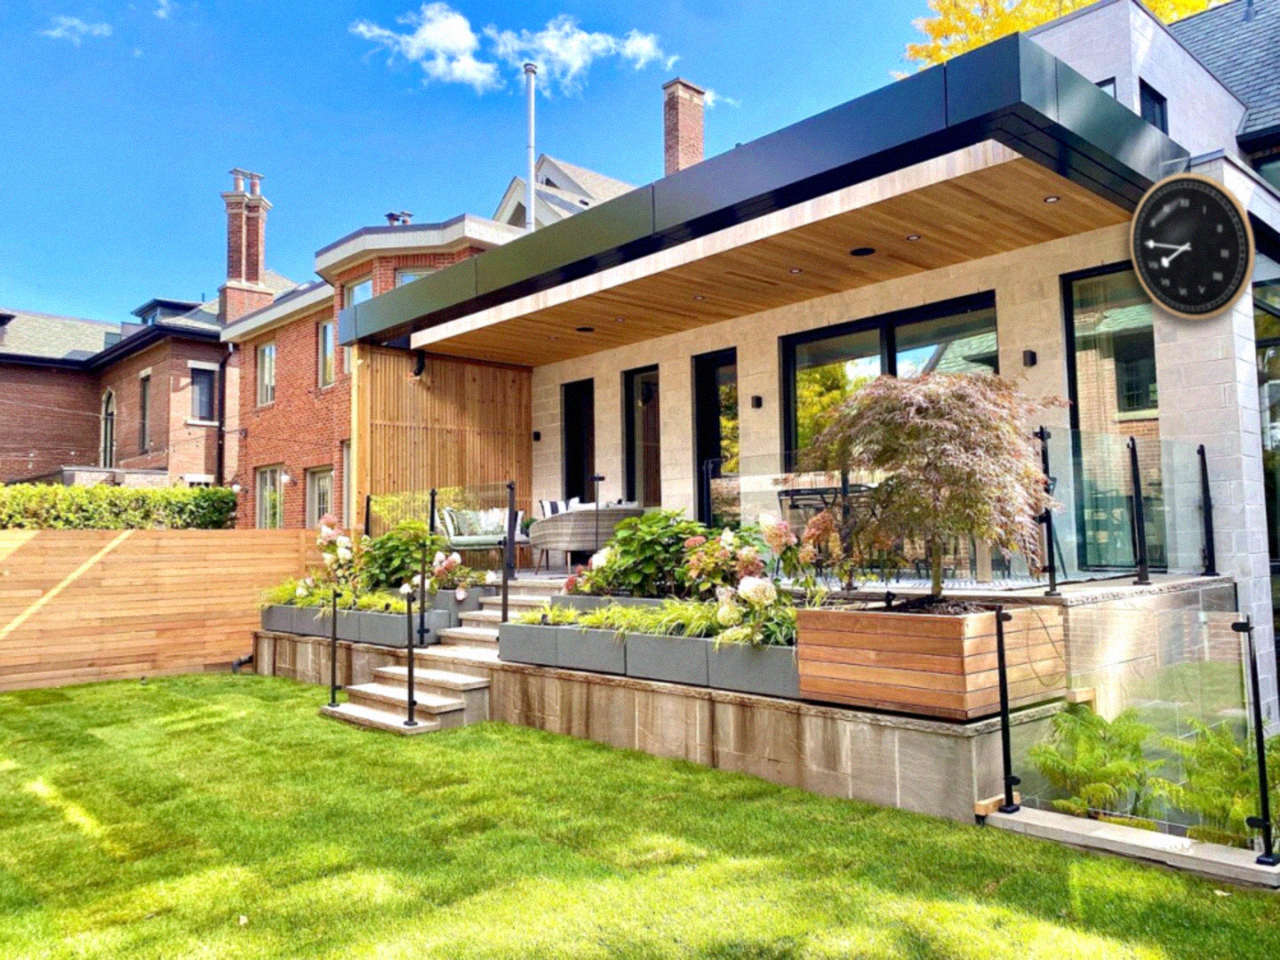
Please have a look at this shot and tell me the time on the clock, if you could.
7:45
